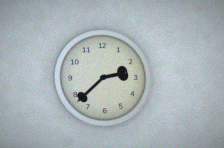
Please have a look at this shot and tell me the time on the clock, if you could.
2:38
